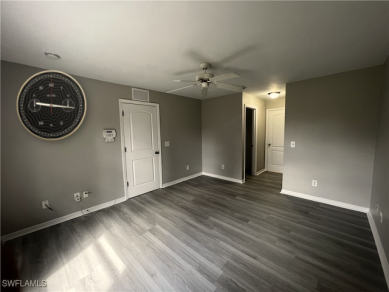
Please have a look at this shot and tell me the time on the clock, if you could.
9:16
